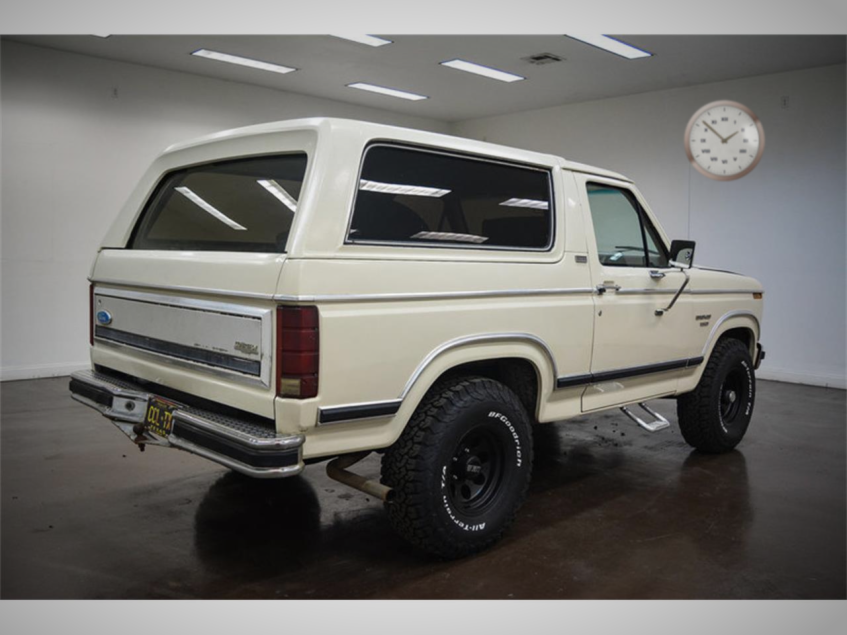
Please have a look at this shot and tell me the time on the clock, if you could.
1:52
